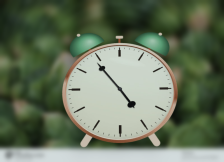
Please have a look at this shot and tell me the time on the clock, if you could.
4:54
